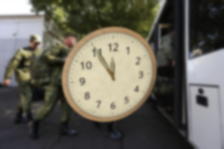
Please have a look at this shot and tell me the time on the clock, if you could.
11:55
